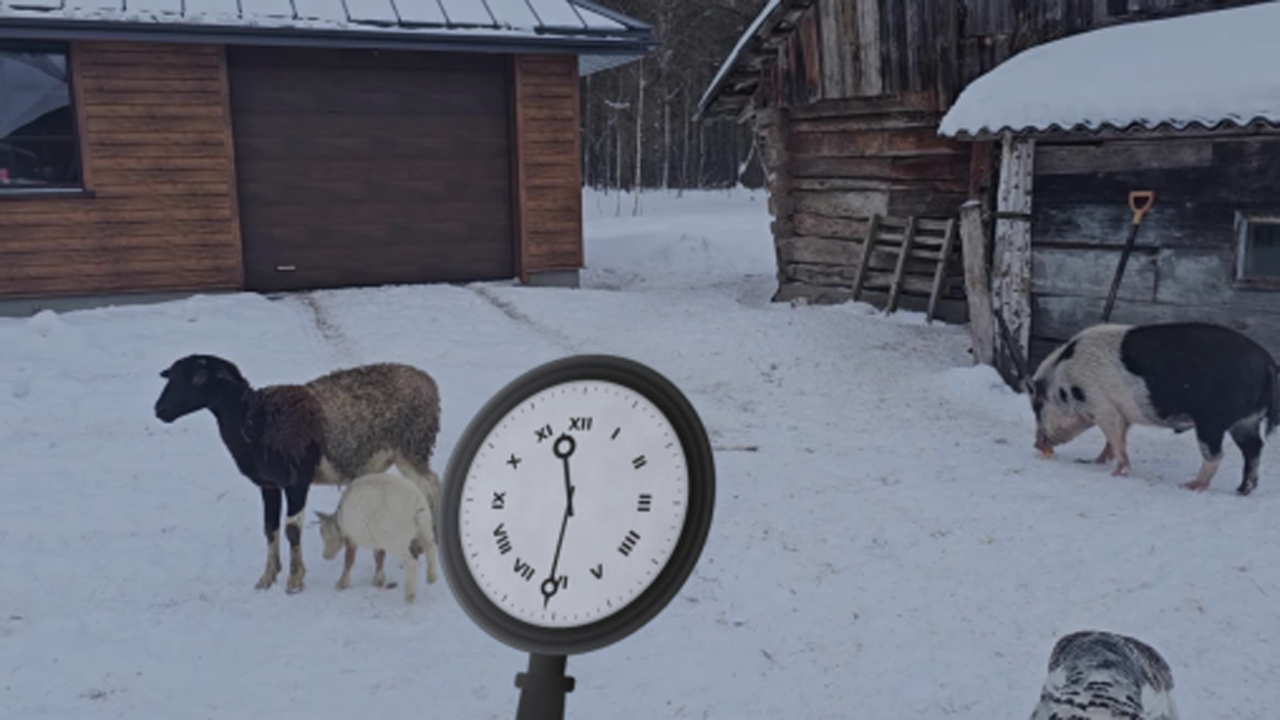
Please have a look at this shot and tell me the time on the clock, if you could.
11:31
